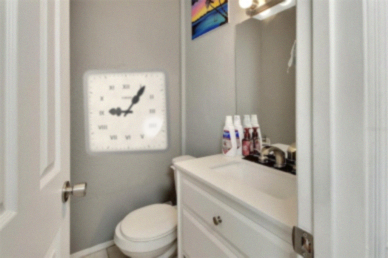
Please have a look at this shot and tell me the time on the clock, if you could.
9:06
